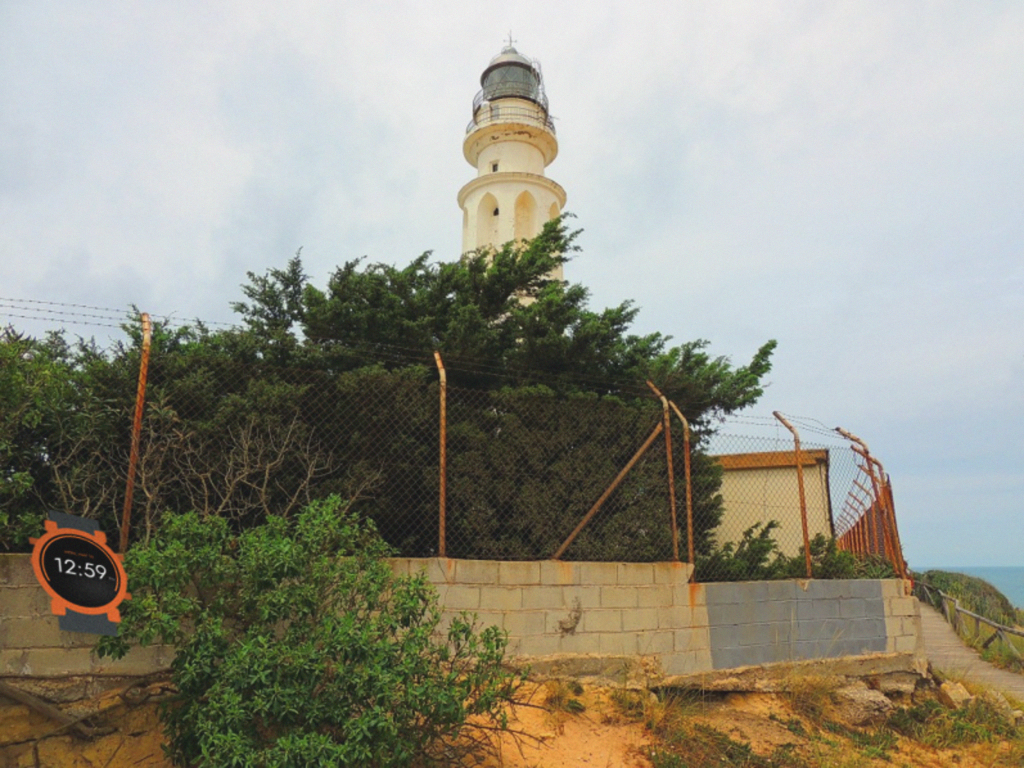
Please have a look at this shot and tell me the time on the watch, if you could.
12:59
